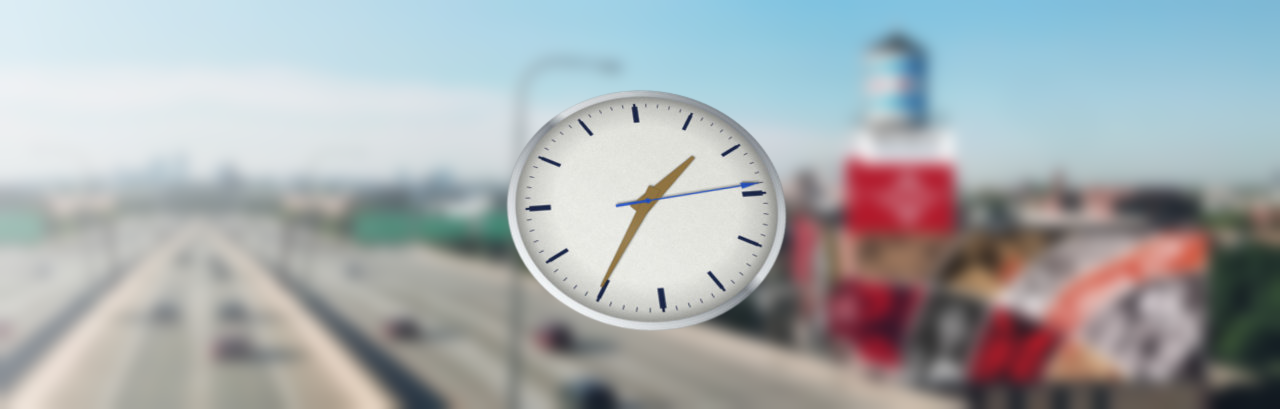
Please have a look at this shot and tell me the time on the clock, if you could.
1:35:14
